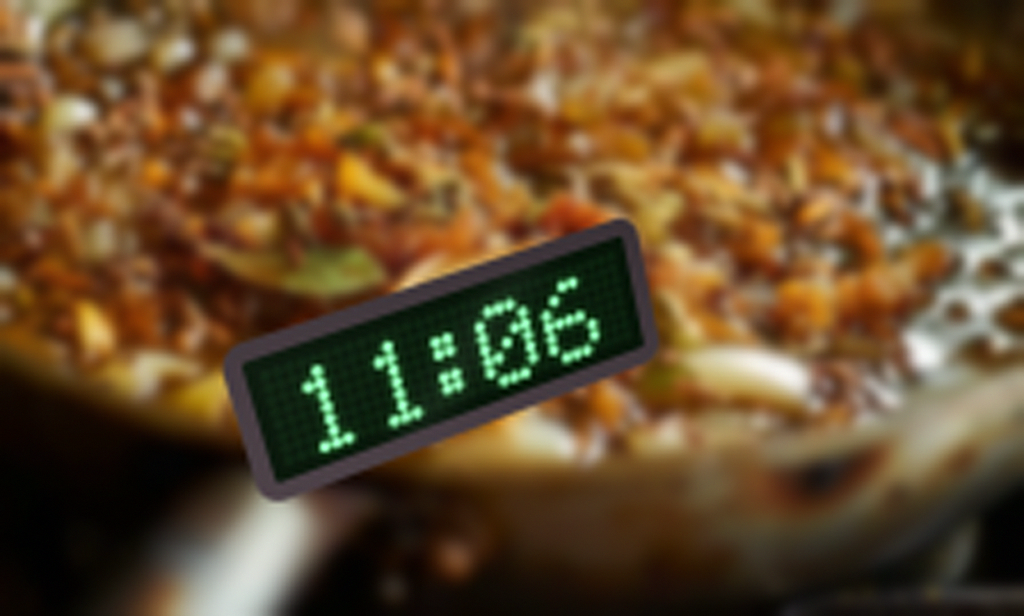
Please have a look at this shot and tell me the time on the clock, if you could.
11:06
